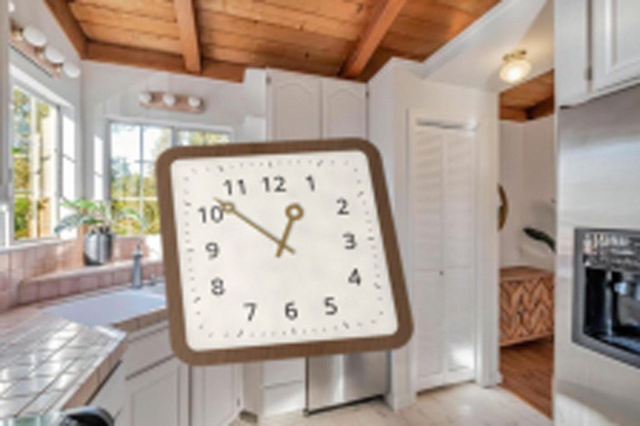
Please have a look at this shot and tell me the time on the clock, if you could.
12:52
